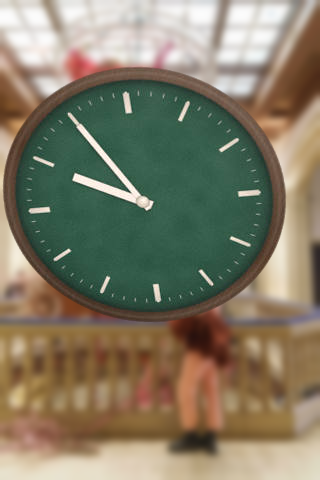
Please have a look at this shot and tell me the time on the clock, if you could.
9:55
